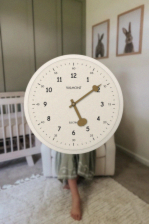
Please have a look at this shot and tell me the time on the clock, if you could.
5:09
